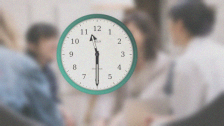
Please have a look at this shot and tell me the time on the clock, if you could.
11:30
